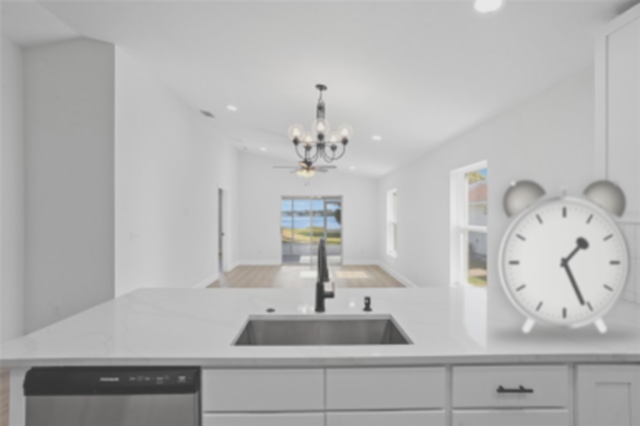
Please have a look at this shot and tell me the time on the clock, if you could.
1:26
